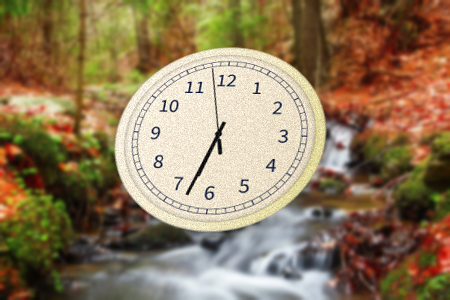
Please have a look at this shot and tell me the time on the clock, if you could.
6:32:58
